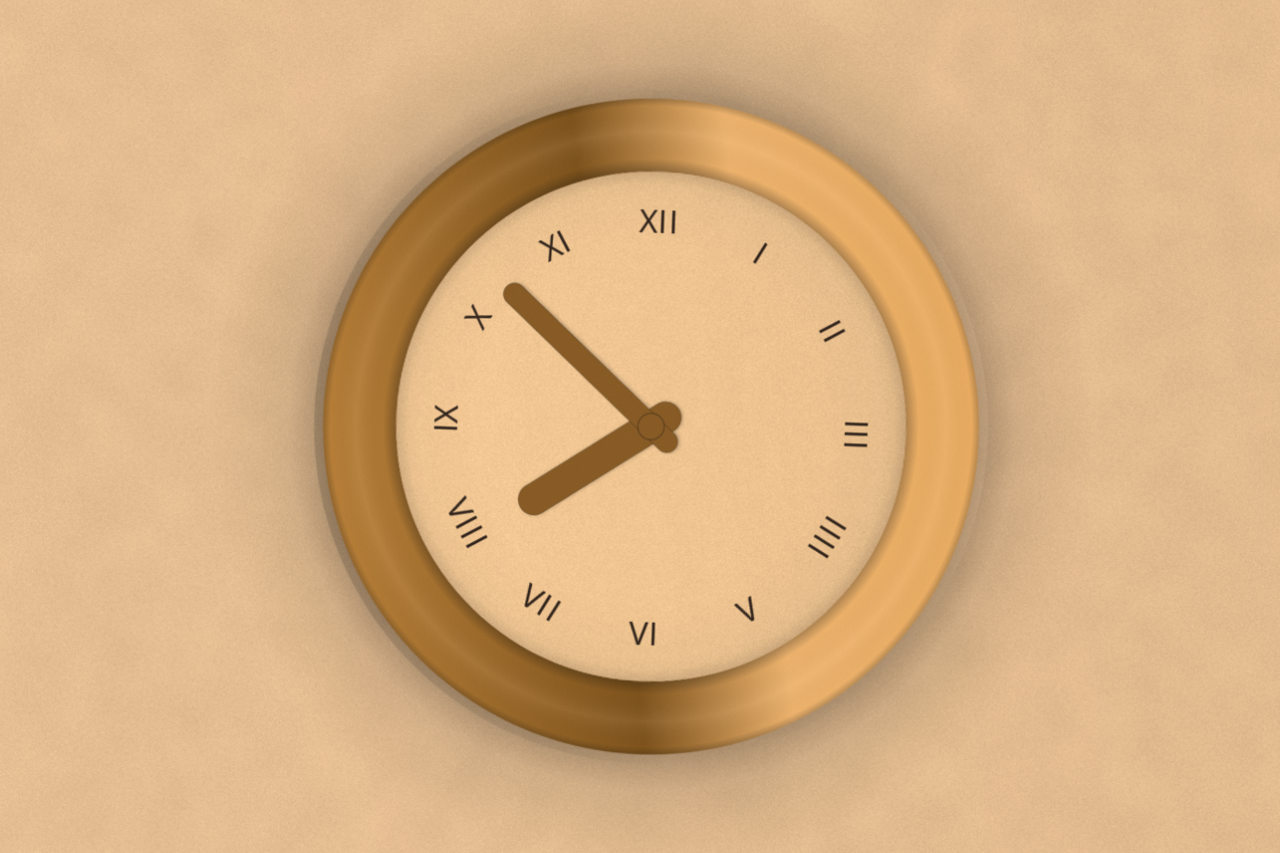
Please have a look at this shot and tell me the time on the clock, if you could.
7:52
